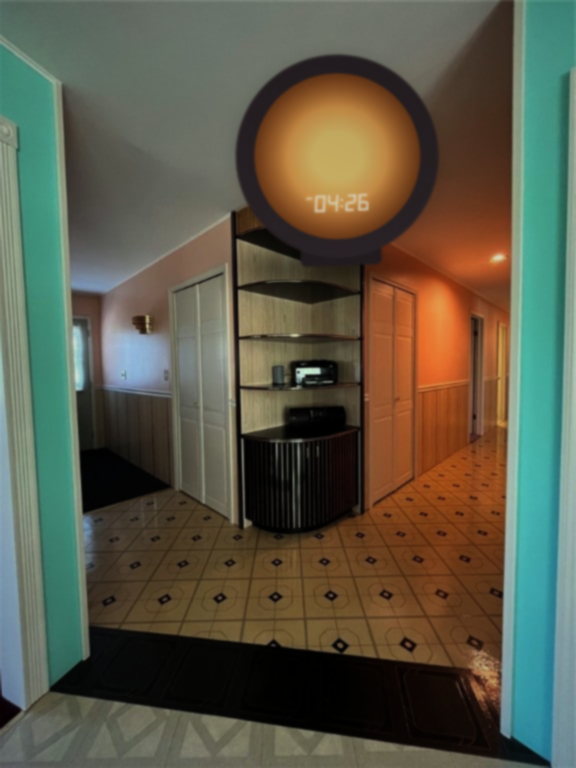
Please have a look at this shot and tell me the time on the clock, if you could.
4:26
